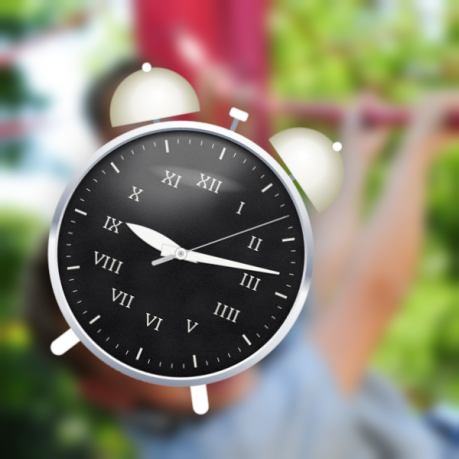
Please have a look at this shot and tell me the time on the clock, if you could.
9:13:08
